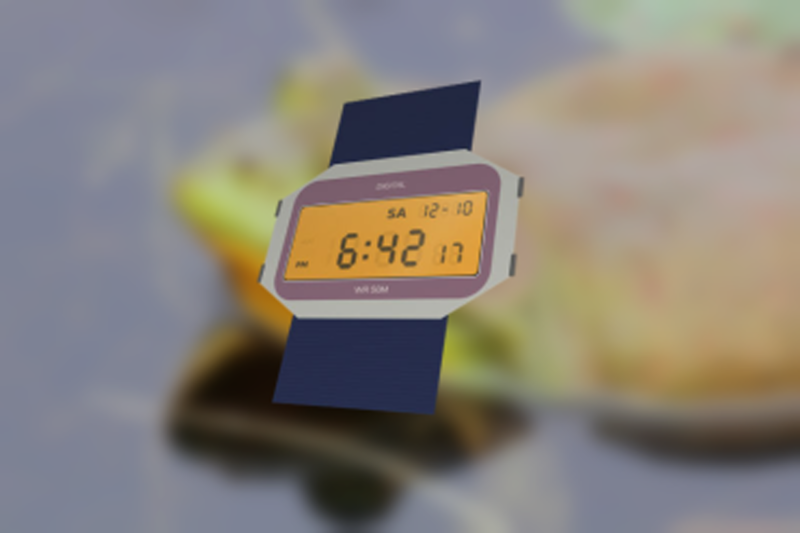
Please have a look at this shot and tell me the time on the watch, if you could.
6:42:17
